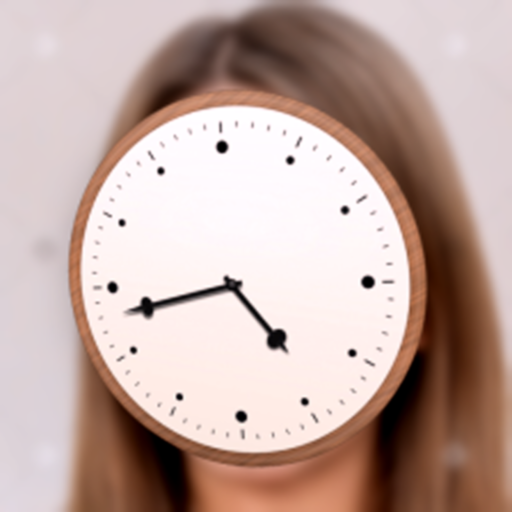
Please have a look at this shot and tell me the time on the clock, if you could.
4:43
